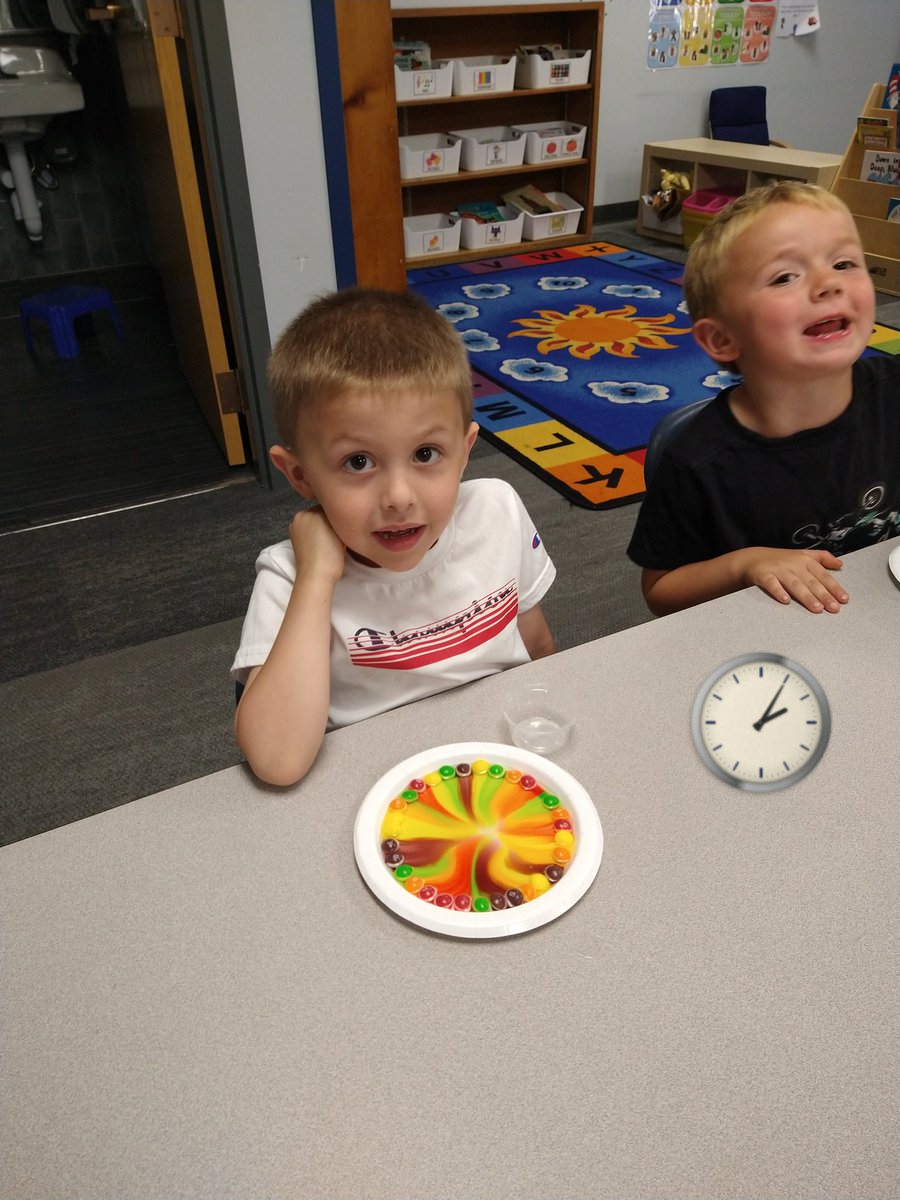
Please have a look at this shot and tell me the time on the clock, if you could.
2:05
